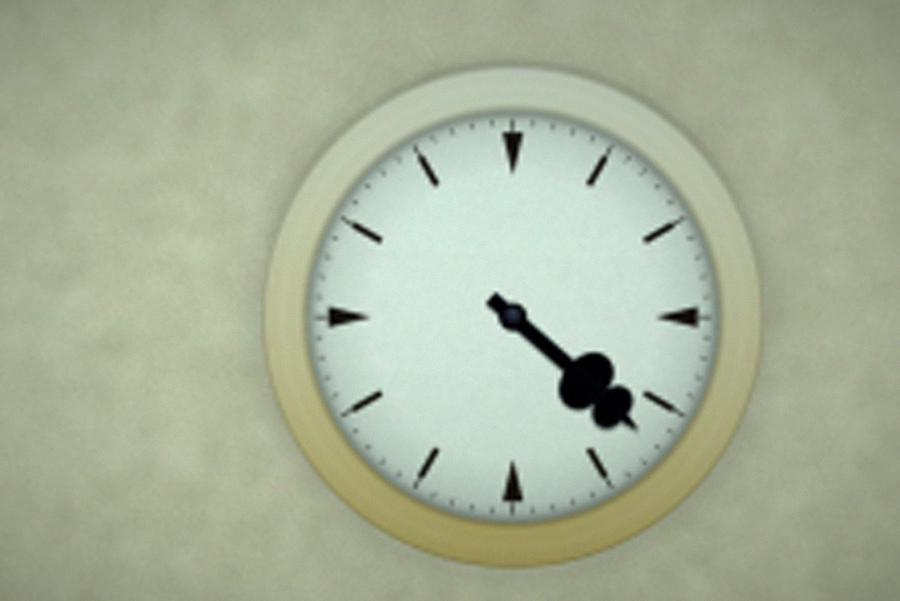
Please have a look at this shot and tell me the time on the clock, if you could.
4:22
